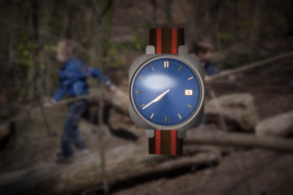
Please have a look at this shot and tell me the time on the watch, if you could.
7:39
